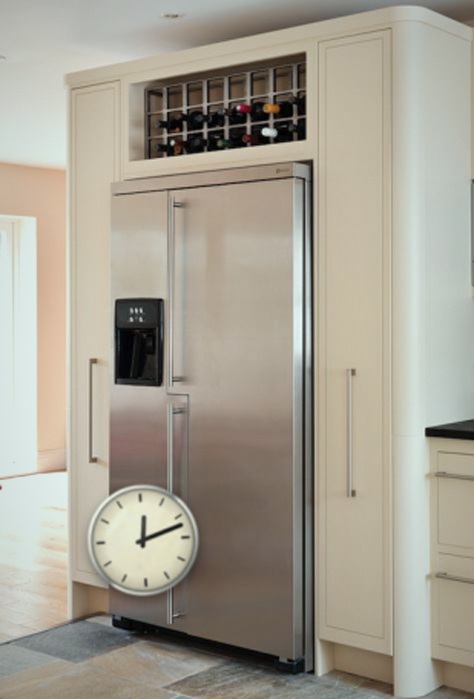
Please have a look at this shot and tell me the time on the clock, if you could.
12:12
